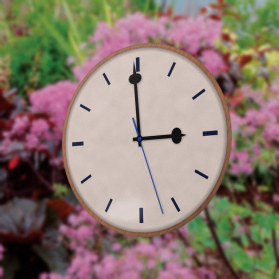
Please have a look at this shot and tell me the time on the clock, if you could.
2:59:27
